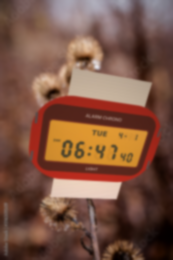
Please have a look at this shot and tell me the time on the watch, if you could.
6:47:40
